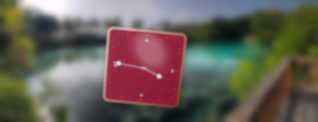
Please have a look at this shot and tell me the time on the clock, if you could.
3:46
